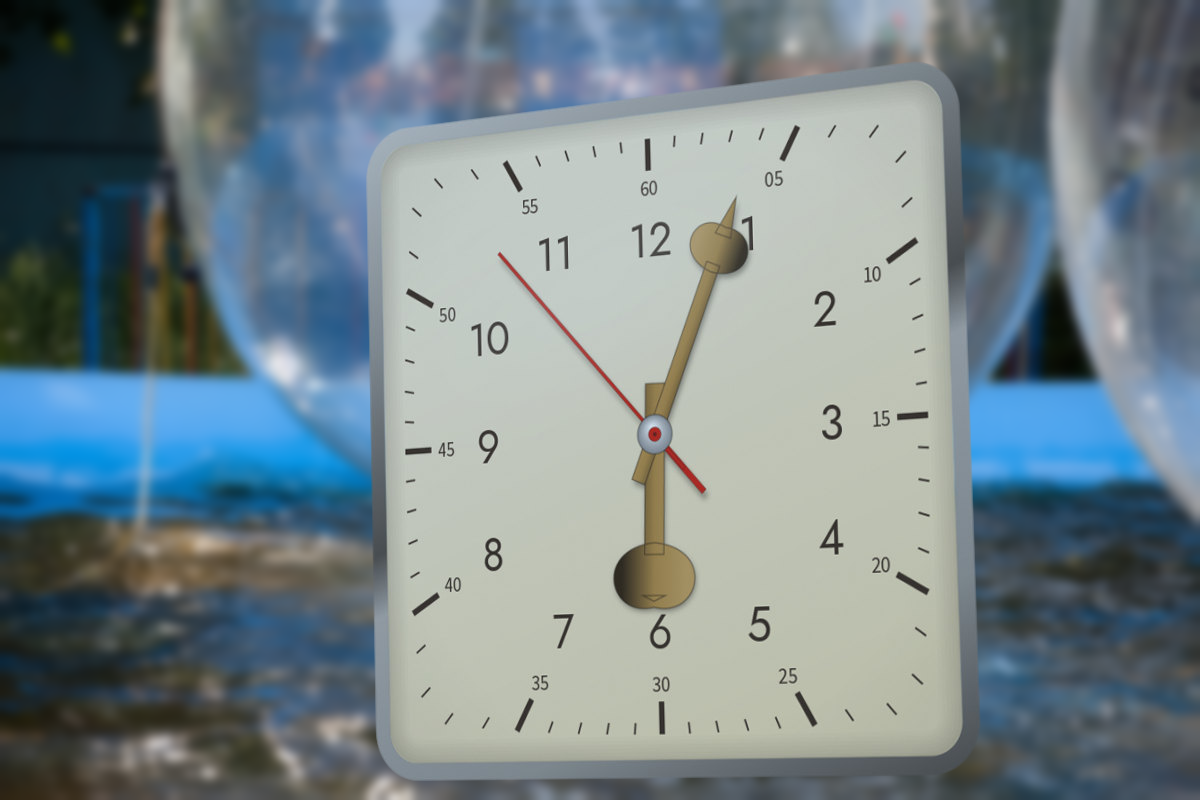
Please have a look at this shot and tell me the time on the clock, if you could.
6:03:53
